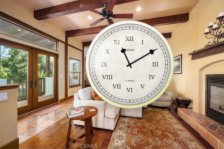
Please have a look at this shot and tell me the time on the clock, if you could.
11:10
